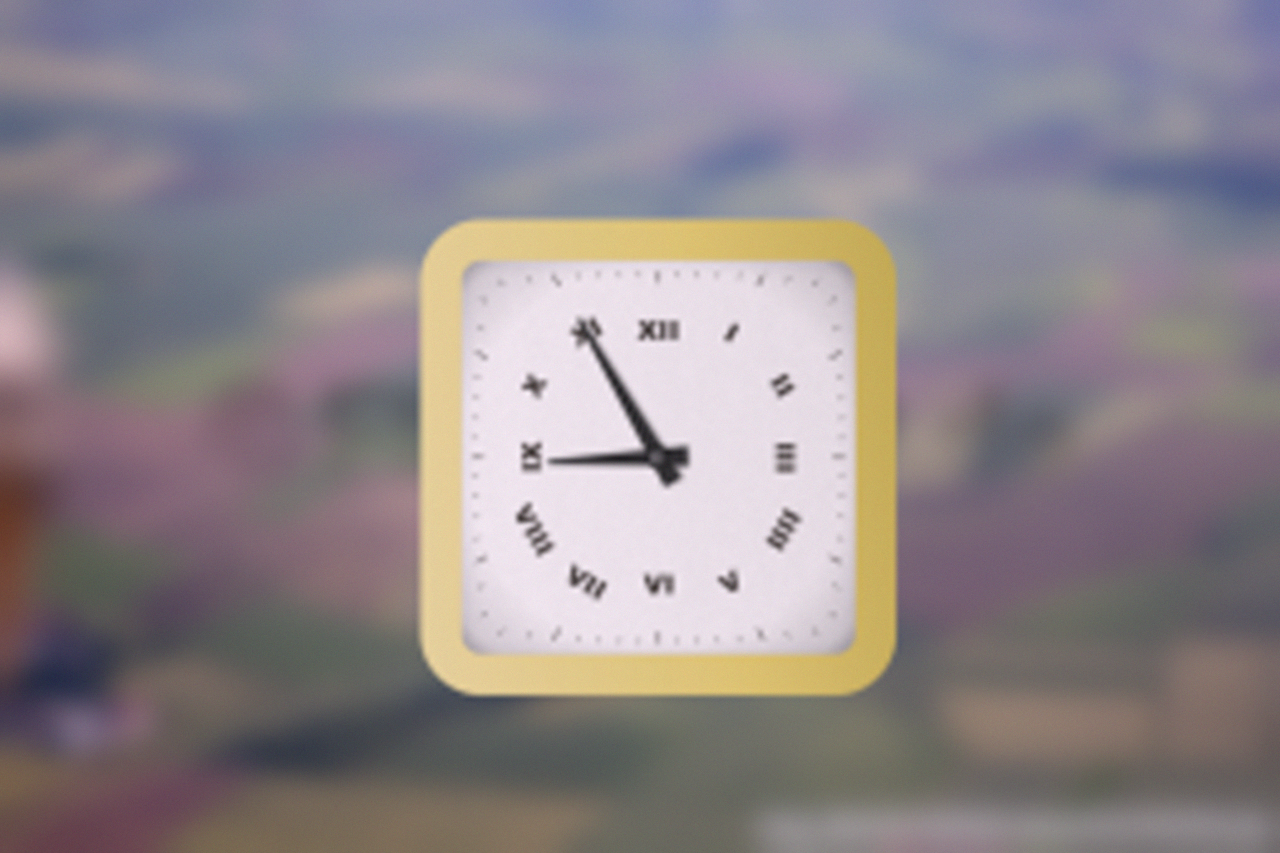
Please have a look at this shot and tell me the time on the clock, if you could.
8:55
